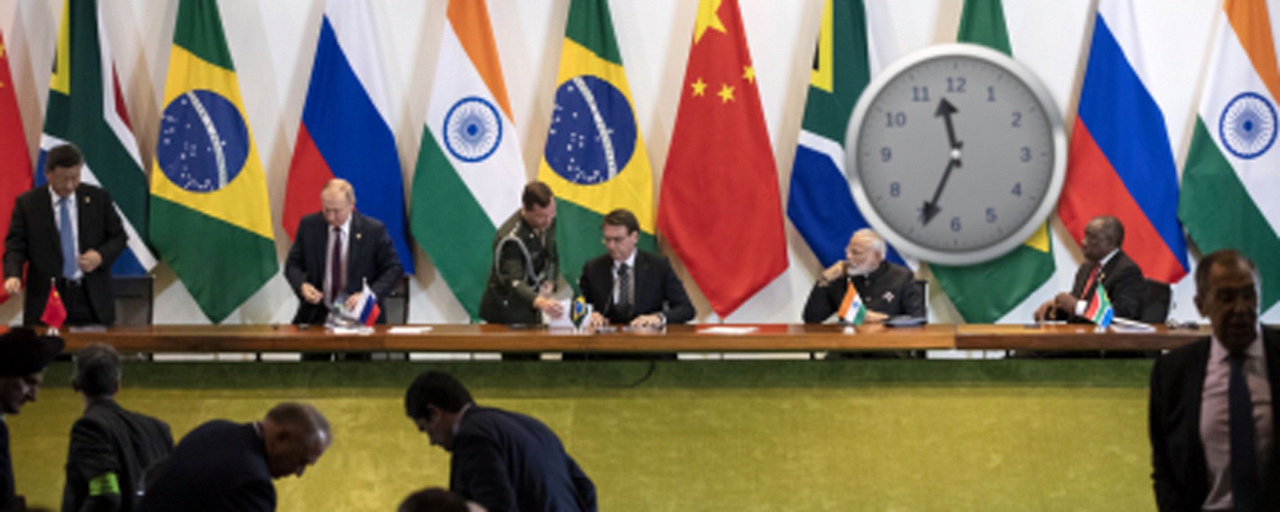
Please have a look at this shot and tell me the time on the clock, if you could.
11:34
